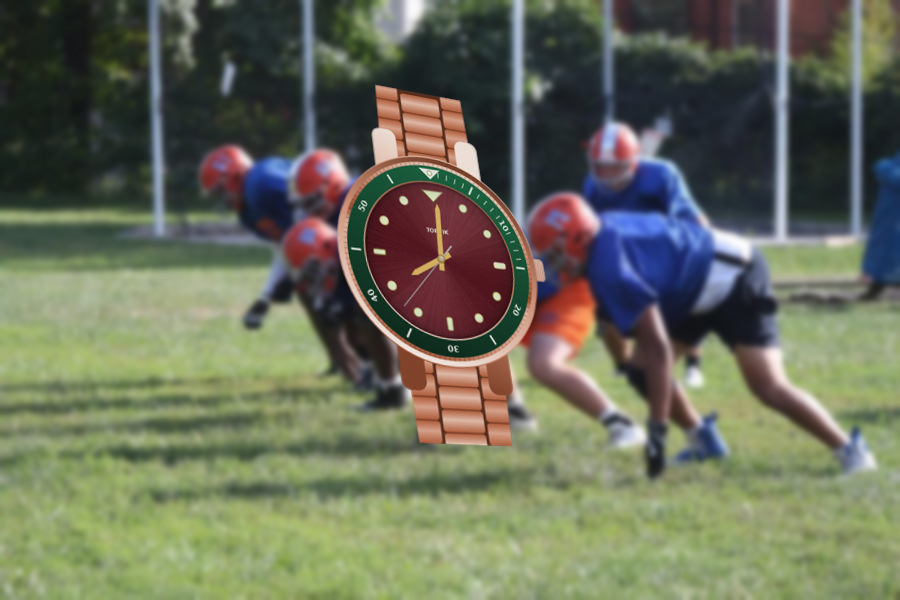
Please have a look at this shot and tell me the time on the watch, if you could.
8:00:37
